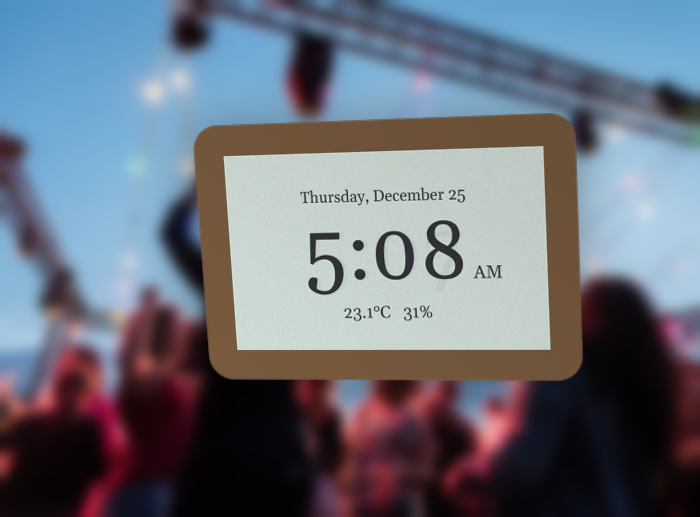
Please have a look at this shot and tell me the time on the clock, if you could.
5:08
